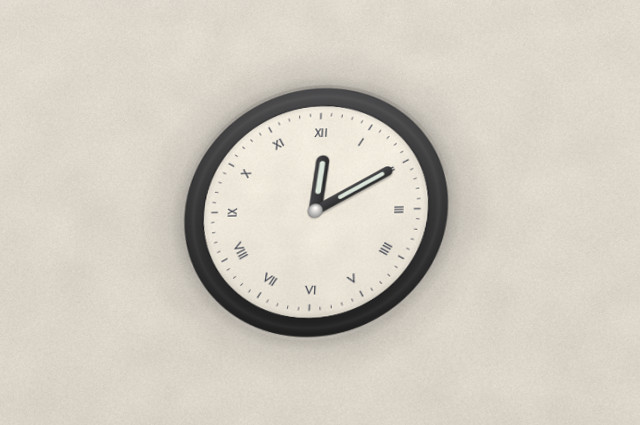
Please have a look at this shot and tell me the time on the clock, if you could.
12:10
